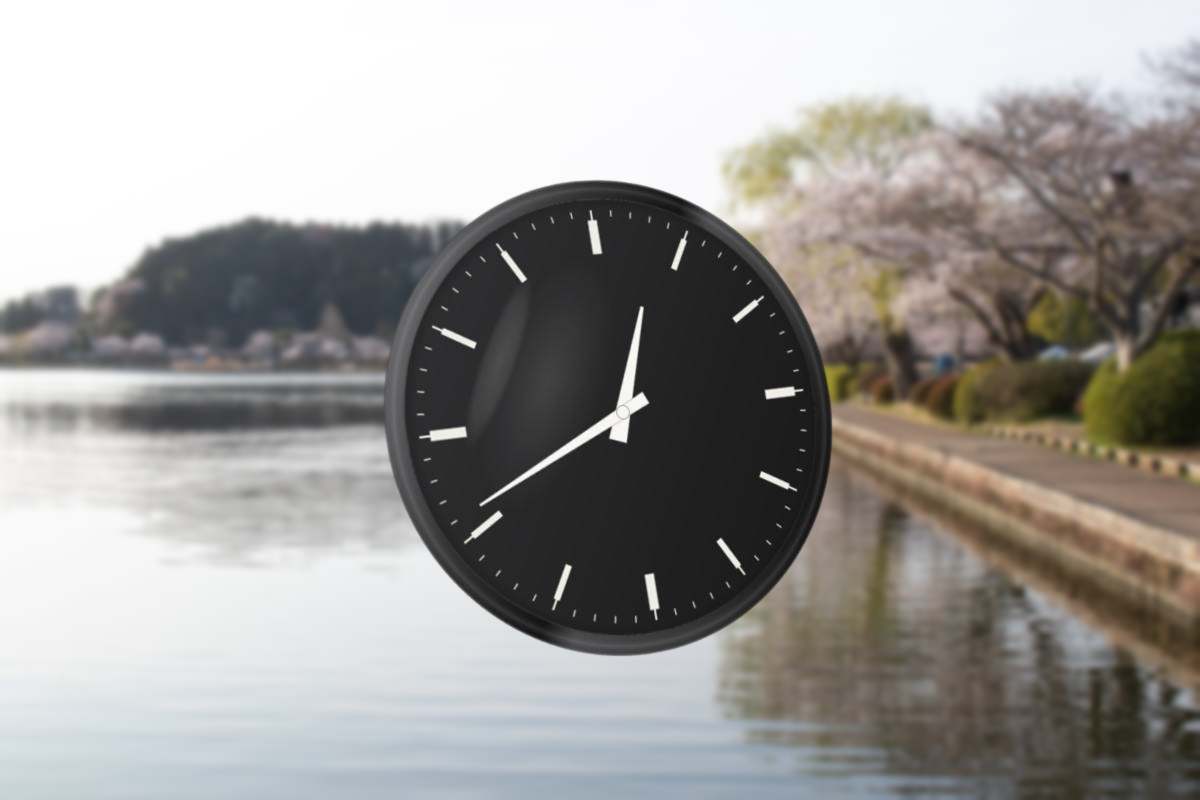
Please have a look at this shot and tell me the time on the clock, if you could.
12:41
